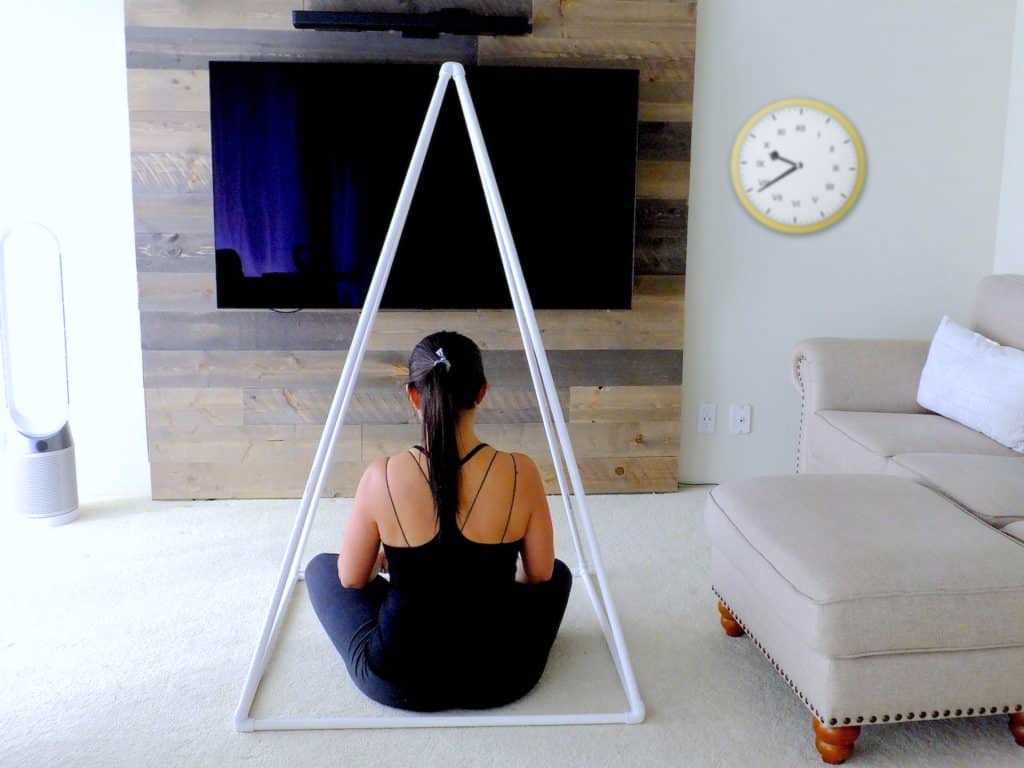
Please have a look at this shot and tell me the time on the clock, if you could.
9:39
